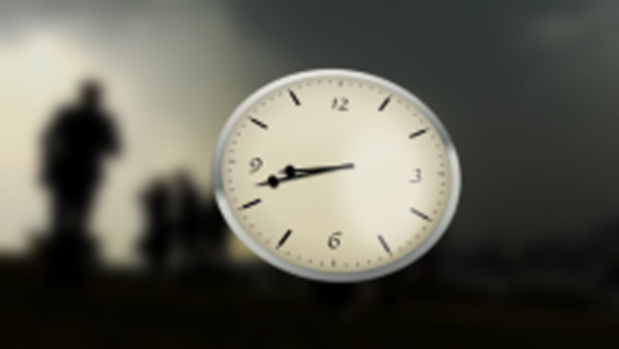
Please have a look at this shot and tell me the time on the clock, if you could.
8:42
